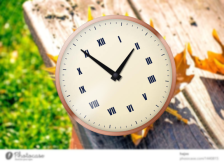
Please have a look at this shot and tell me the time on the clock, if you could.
1:55
